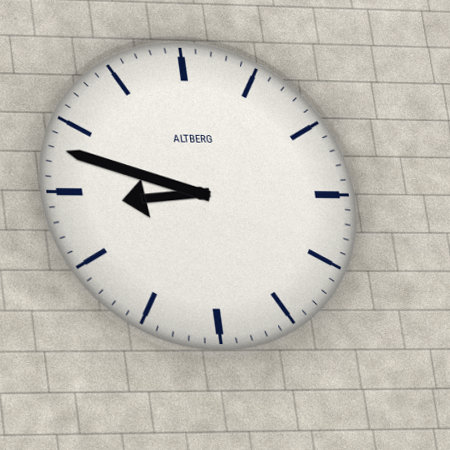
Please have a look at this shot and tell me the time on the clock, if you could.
8:48
